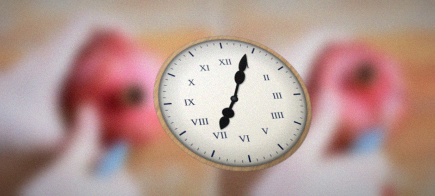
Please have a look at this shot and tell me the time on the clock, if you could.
7:04
